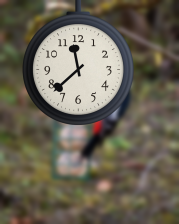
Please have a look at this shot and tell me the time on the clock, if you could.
11:38
